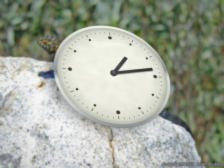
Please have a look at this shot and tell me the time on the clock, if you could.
1:13
